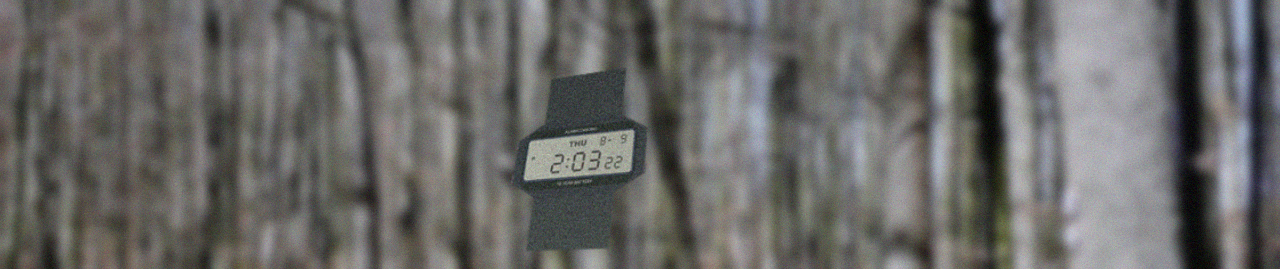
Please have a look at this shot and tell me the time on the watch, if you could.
2:03:22
